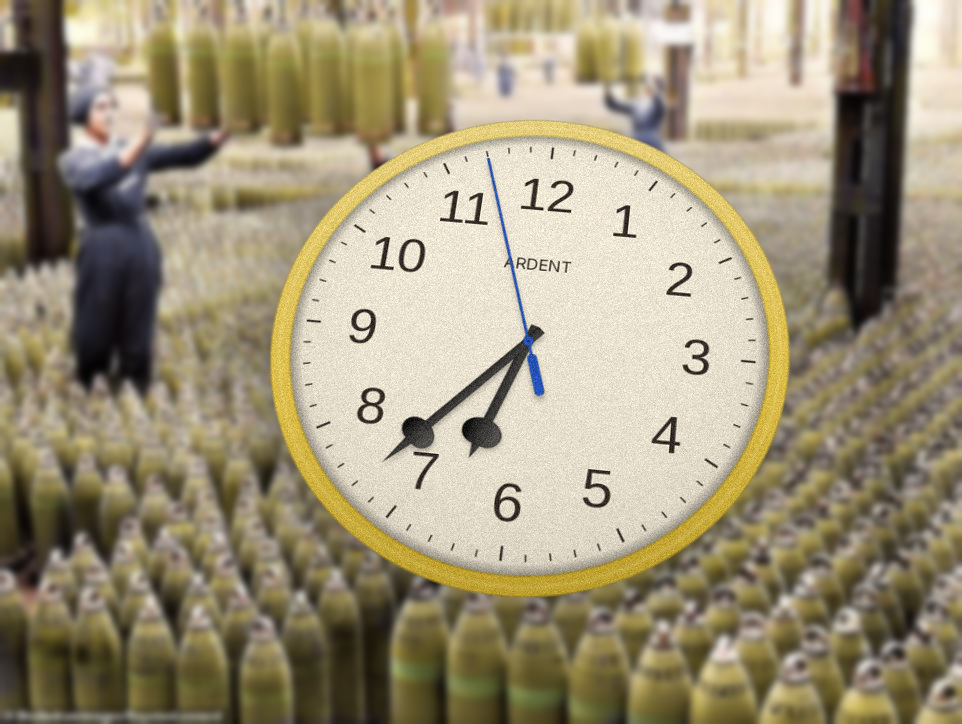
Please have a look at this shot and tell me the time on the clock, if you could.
6:36:57
